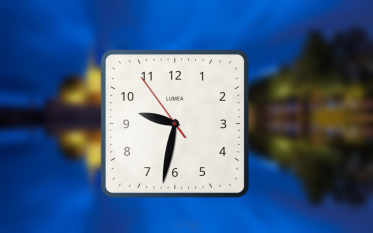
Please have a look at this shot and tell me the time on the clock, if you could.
9:31:54
